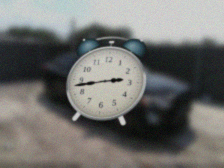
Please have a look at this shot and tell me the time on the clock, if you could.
2:43
